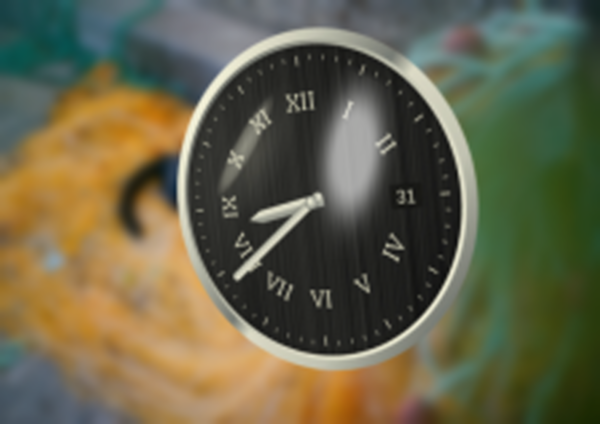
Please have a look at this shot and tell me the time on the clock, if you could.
8:39
